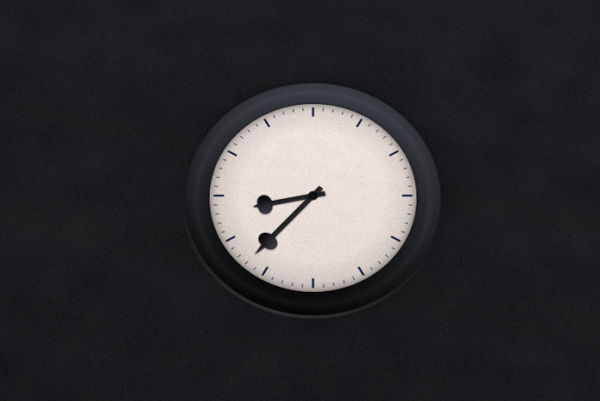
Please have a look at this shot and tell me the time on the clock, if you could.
8:37
